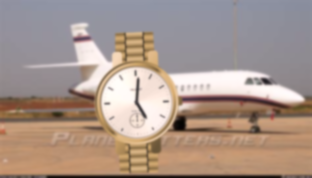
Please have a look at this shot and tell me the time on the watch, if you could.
5:01
